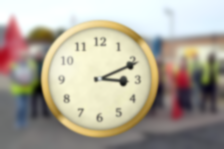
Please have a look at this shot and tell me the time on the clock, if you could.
3:11
